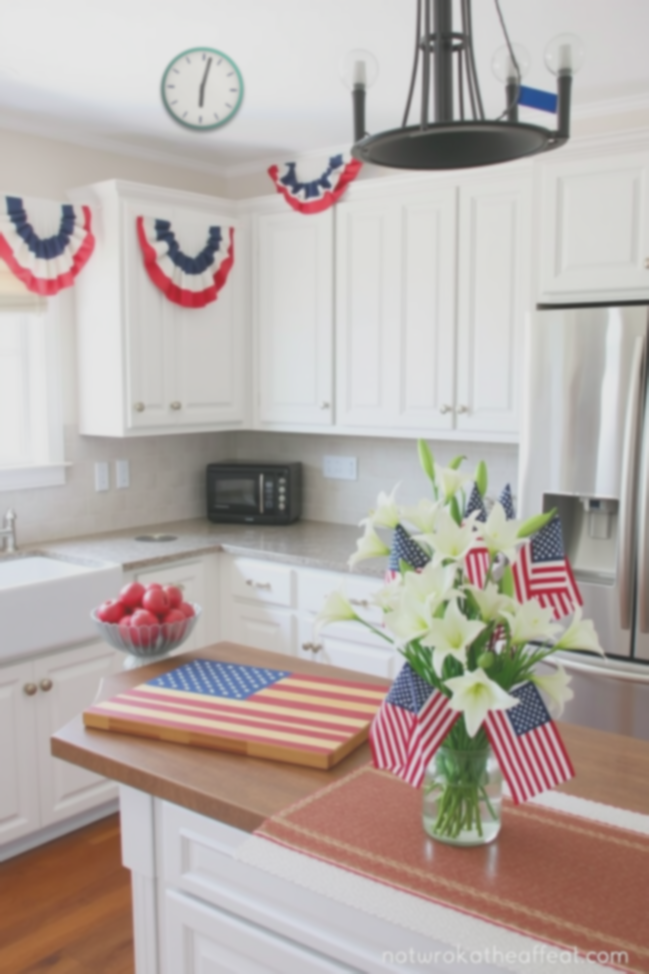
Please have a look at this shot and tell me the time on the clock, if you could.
6:02
